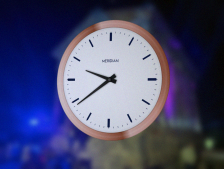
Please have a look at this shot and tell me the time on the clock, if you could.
9:39
